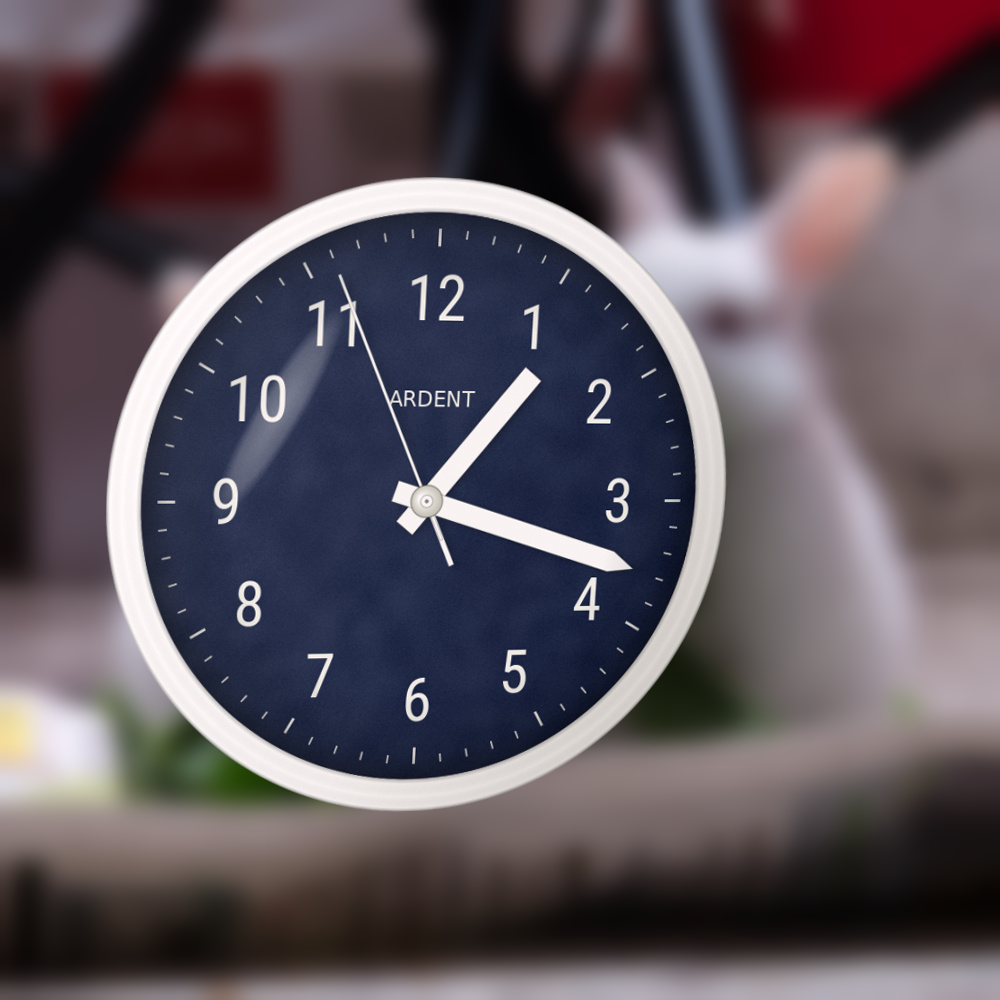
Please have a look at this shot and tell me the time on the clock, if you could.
1:17:56
